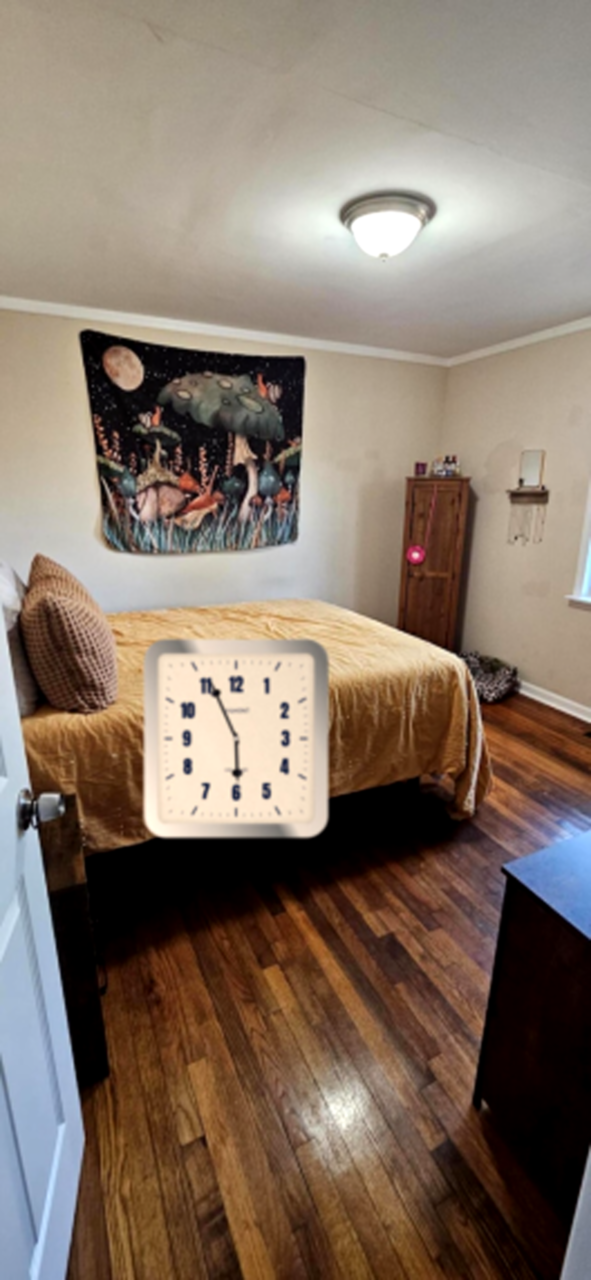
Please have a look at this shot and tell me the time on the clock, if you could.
5:56
